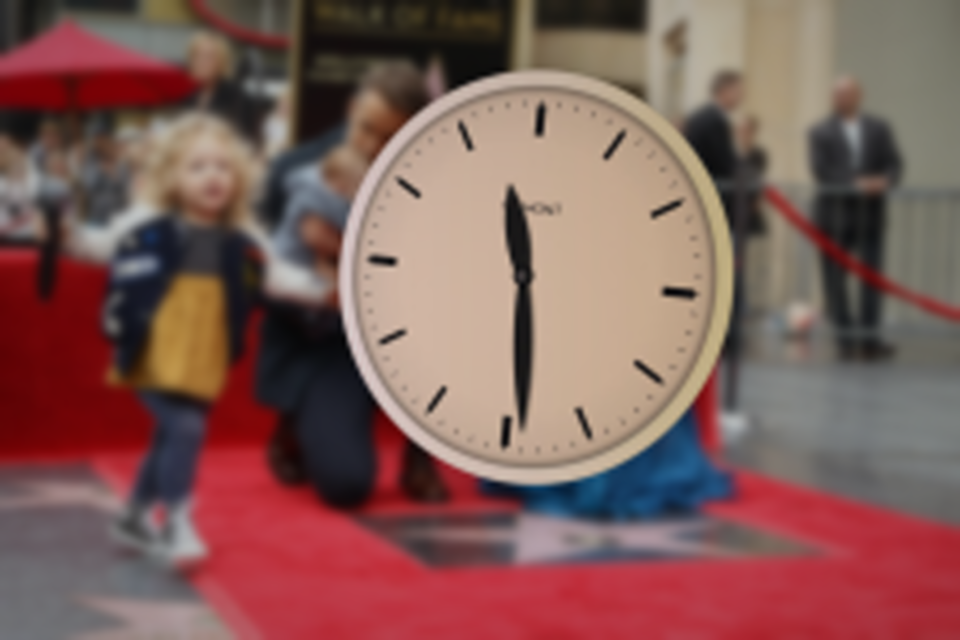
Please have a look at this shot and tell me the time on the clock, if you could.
11:29
